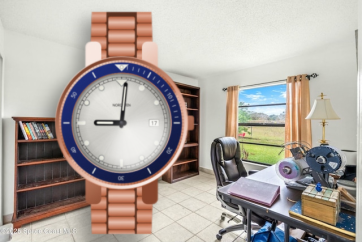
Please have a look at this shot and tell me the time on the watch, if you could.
9:01
